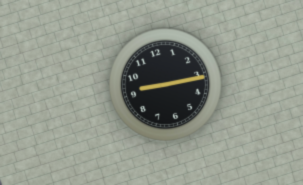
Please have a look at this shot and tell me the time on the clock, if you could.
9:16
